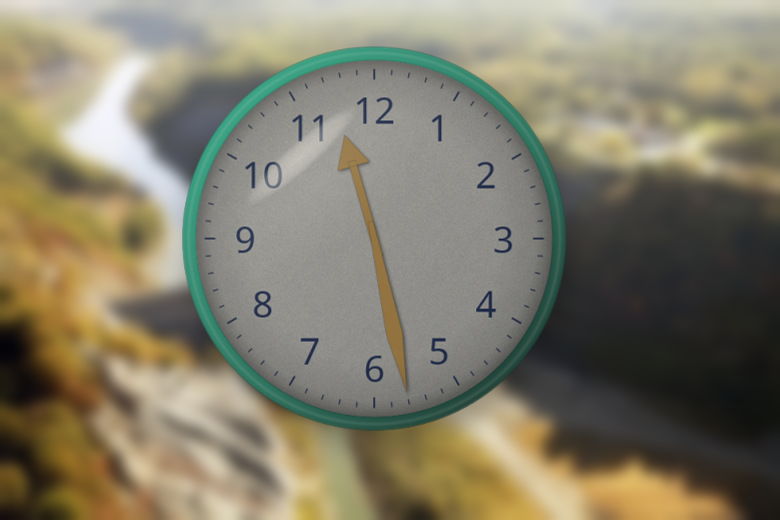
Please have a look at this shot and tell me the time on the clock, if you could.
11:28
